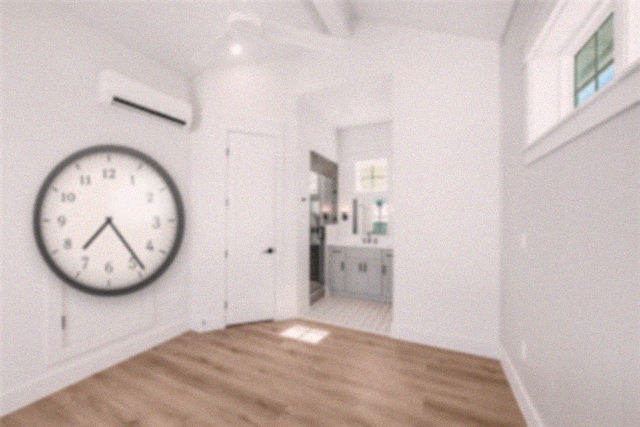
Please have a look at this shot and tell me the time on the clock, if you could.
7:24
